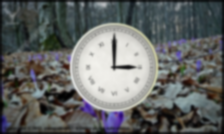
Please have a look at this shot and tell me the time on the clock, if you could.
3:00
